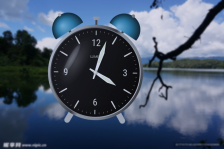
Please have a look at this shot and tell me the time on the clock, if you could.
4:03
